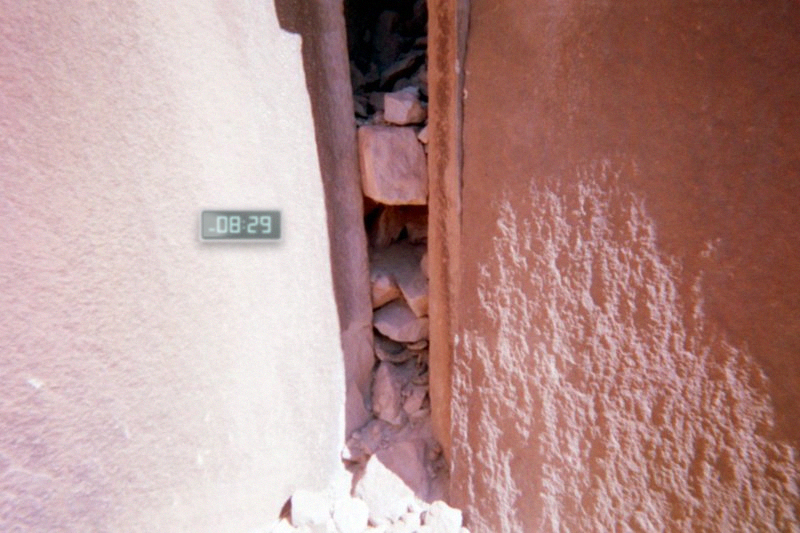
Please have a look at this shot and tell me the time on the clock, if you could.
8:29
